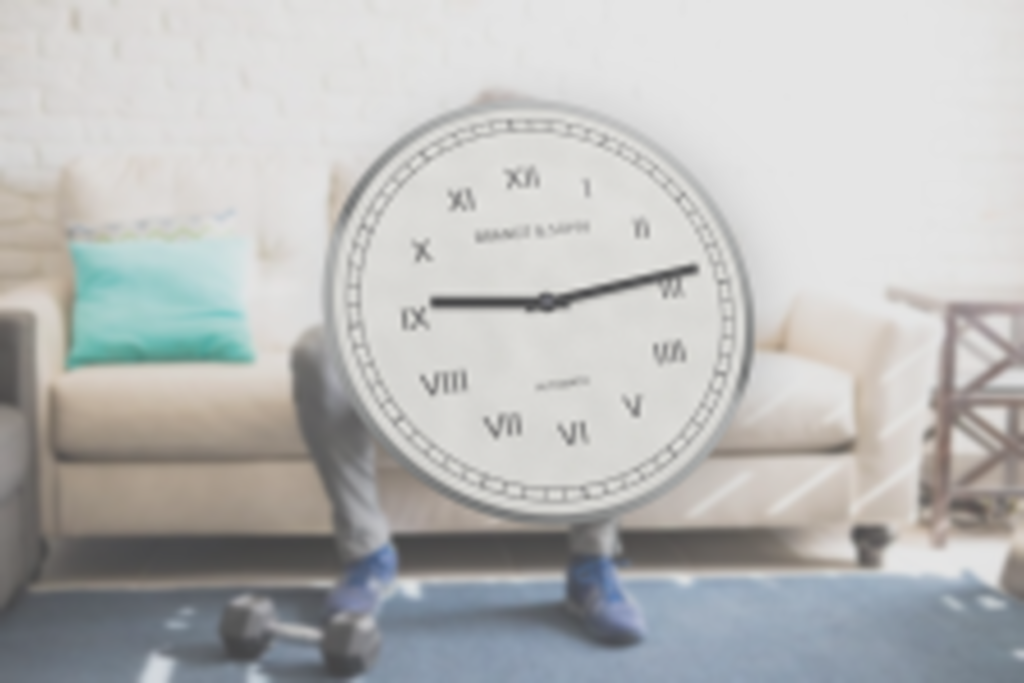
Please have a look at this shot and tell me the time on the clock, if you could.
9:14
